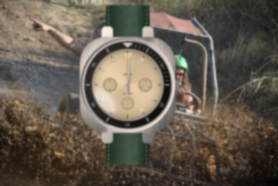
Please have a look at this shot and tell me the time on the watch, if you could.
6:01
